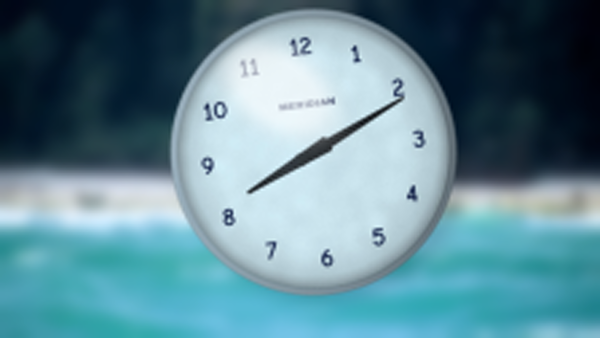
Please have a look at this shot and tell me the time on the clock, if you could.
8:11
